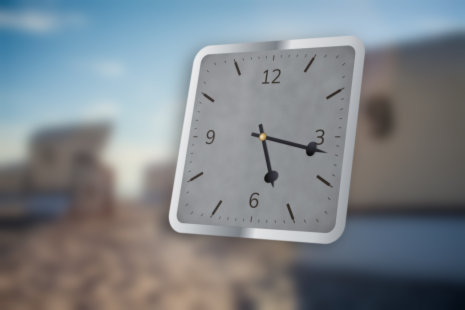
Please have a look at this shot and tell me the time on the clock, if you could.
5:17
